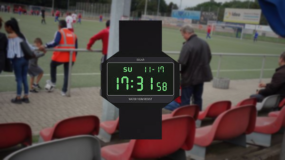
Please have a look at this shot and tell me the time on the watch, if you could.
17:31:58
